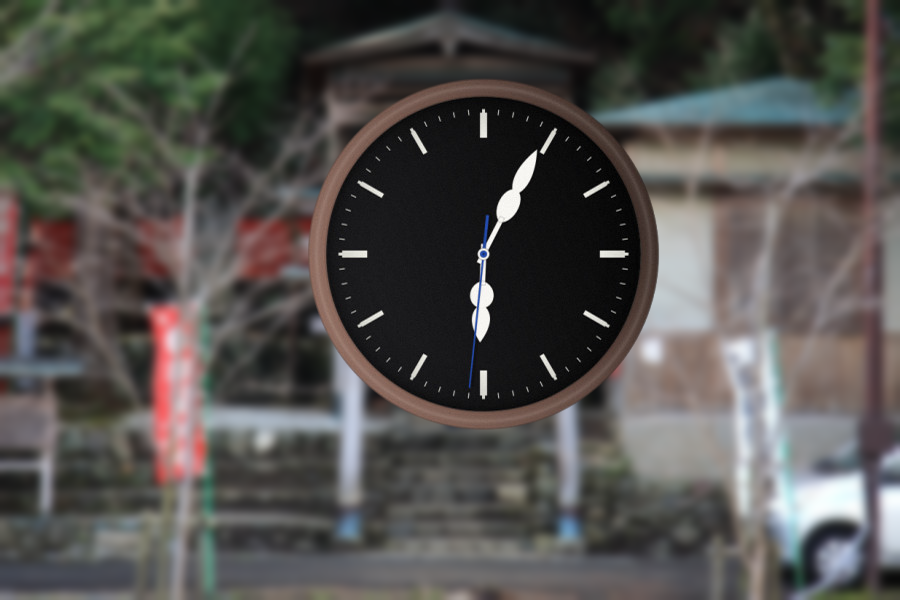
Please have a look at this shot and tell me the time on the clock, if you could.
6:04:31
